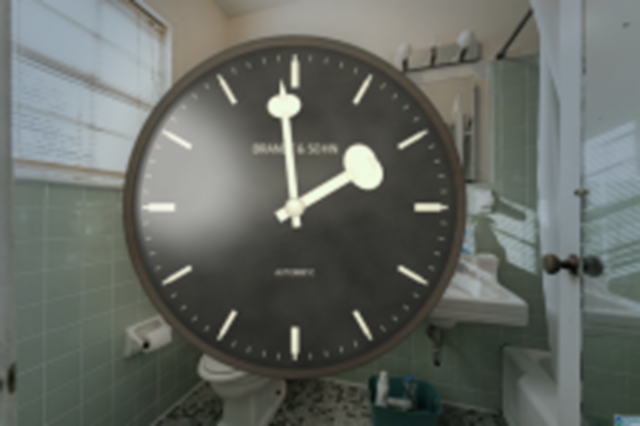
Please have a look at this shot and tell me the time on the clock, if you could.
1:59
